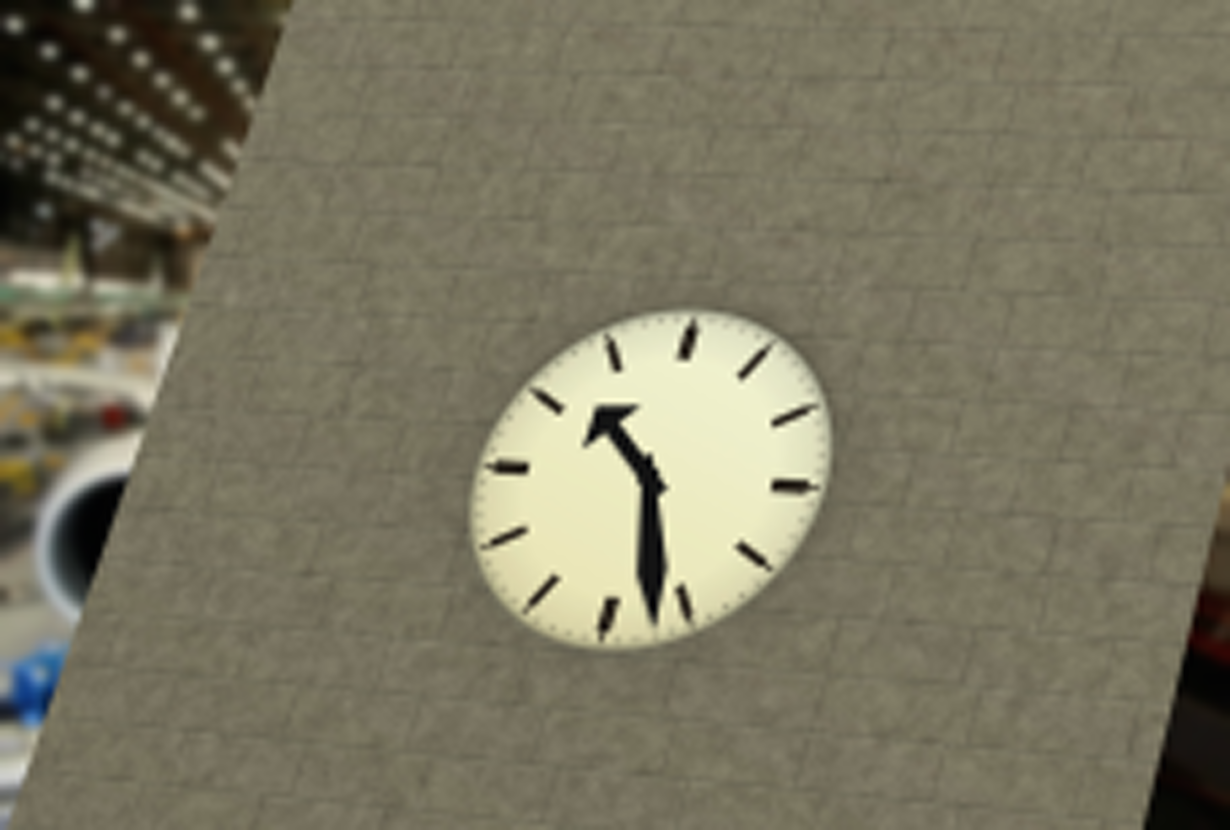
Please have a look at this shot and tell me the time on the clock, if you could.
10:27
